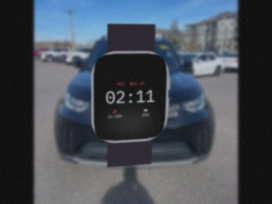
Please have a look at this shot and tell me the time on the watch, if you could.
2:11
